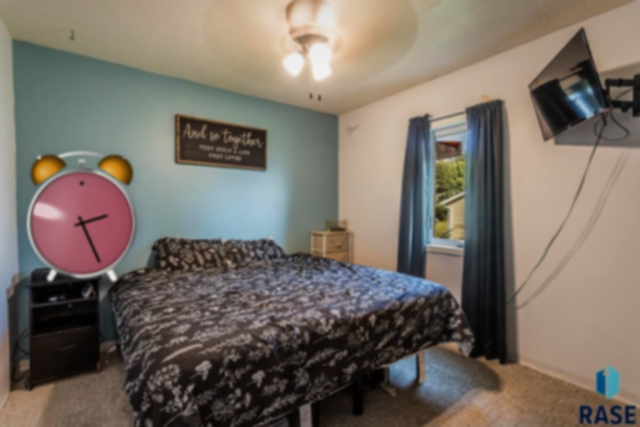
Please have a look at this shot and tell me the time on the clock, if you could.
2:26
